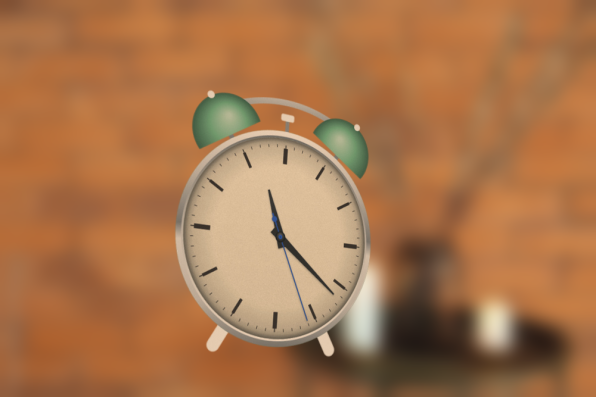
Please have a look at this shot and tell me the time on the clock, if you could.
11:21:26
